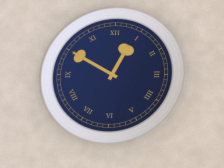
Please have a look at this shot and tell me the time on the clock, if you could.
12:50
